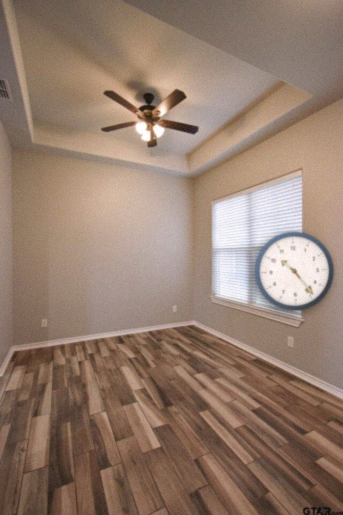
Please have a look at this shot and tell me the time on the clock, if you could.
10:24
